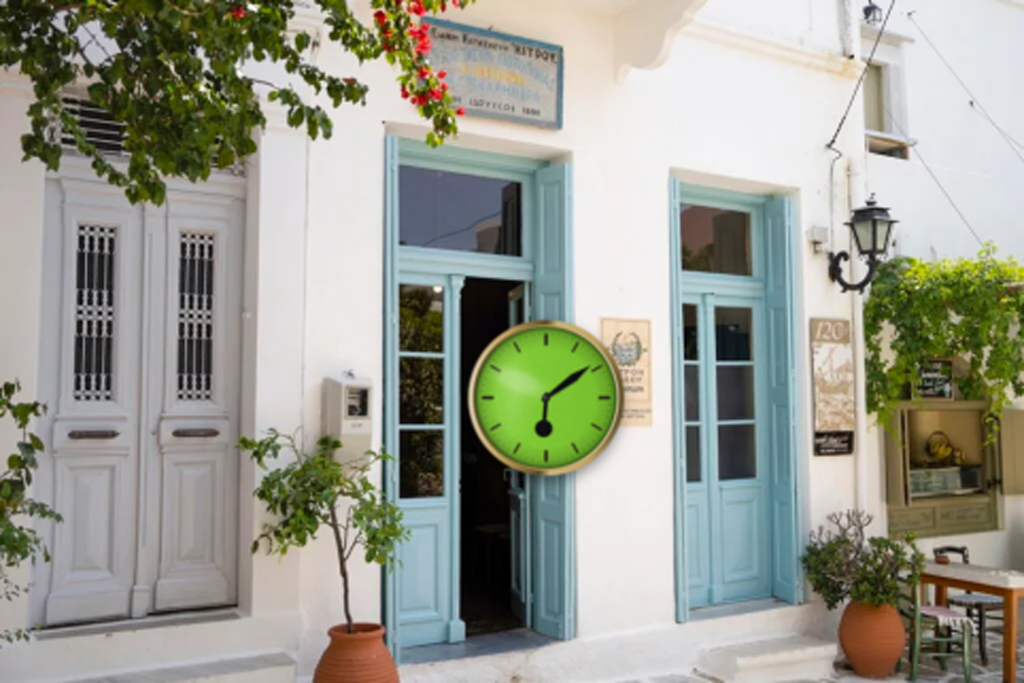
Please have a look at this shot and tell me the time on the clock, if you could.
6:09
